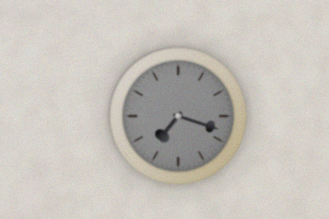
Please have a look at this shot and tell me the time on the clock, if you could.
7:18
